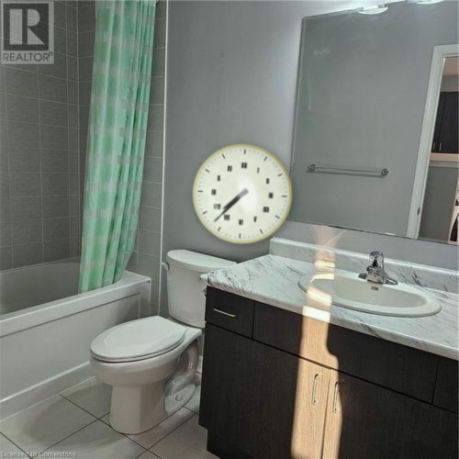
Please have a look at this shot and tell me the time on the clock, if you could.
7:37
